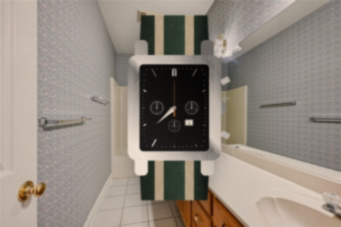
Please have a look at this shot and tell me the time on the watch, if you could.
7:38
